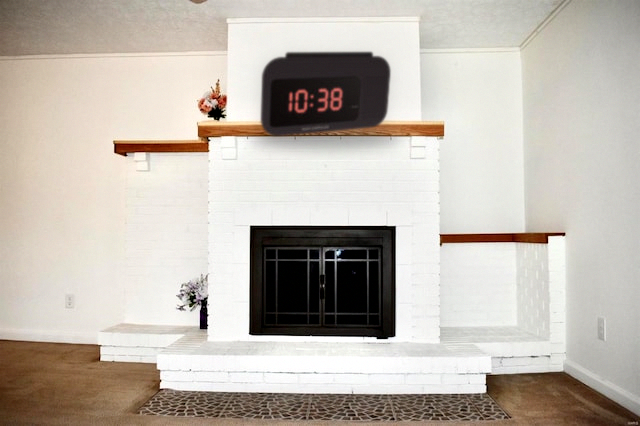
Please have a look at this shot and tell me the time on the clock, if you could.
10:38
